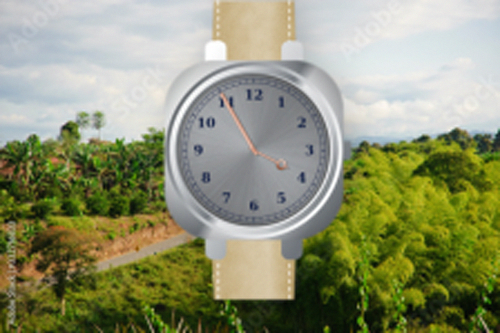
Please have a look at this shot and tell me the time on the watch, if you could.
3:55
